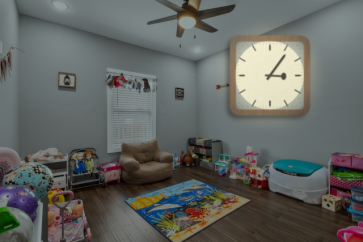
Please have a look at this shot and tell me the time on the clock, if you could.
3:06
